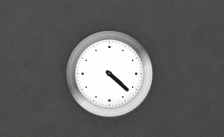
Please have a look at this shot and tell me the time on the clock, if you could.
4:22
